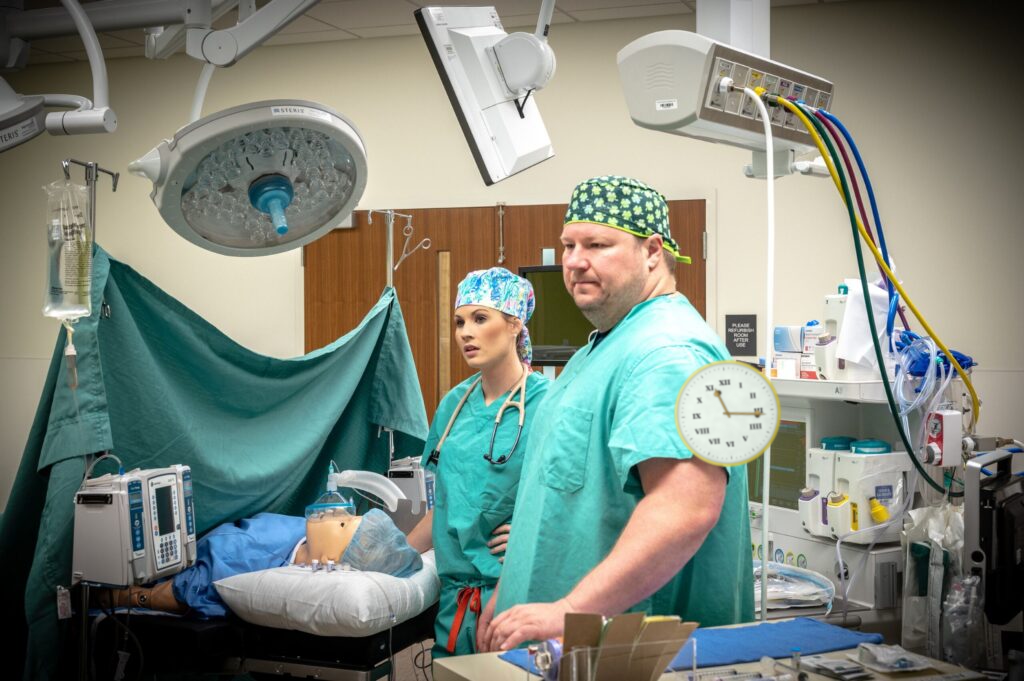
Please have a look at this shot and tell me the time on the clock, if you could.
11:16
